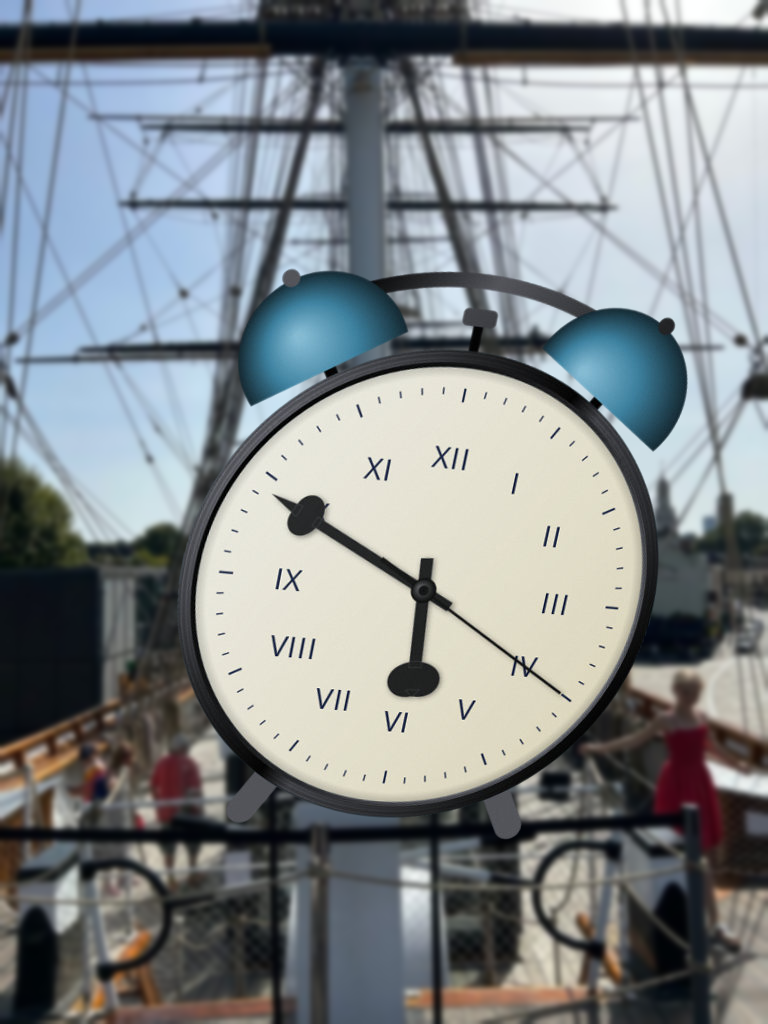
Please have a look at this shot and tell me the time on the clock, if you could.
5:49:20
